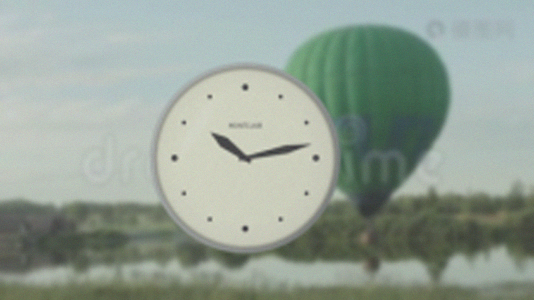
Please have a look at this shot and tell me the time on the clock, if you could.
10:13
